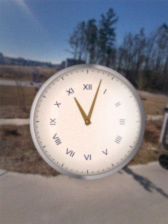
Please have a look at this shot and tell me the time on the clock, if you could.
11:03
